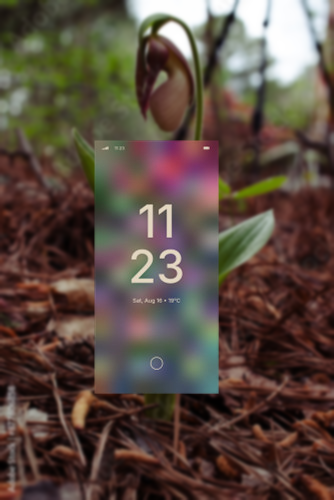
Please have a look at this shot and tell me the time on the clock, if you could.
11:23
